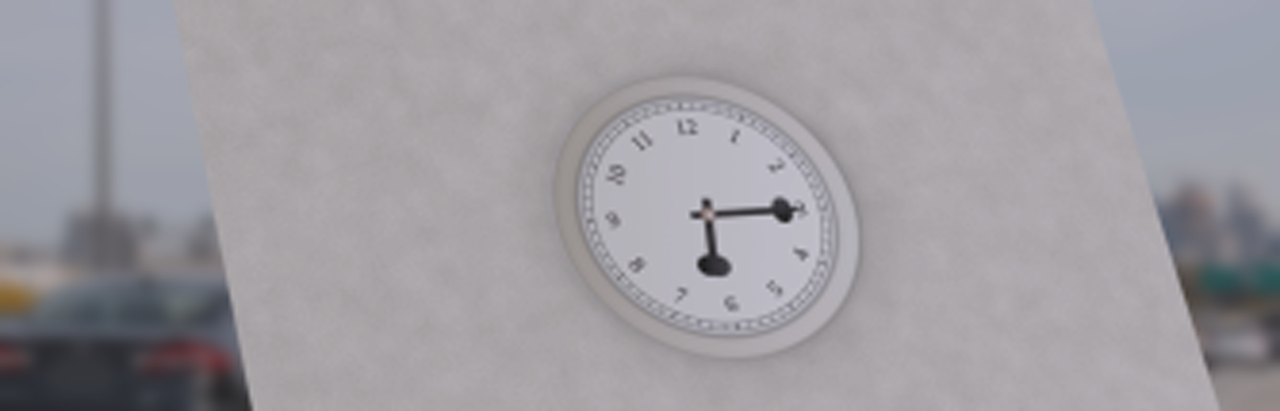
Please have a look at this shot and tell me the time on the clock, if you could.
6:15
